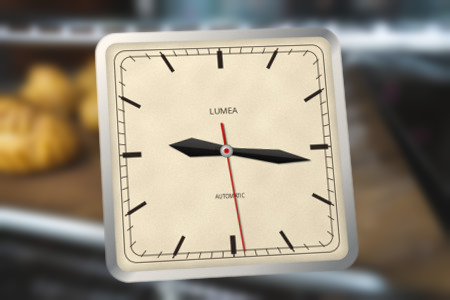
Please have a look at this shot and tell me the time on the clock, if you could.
9:16:29
